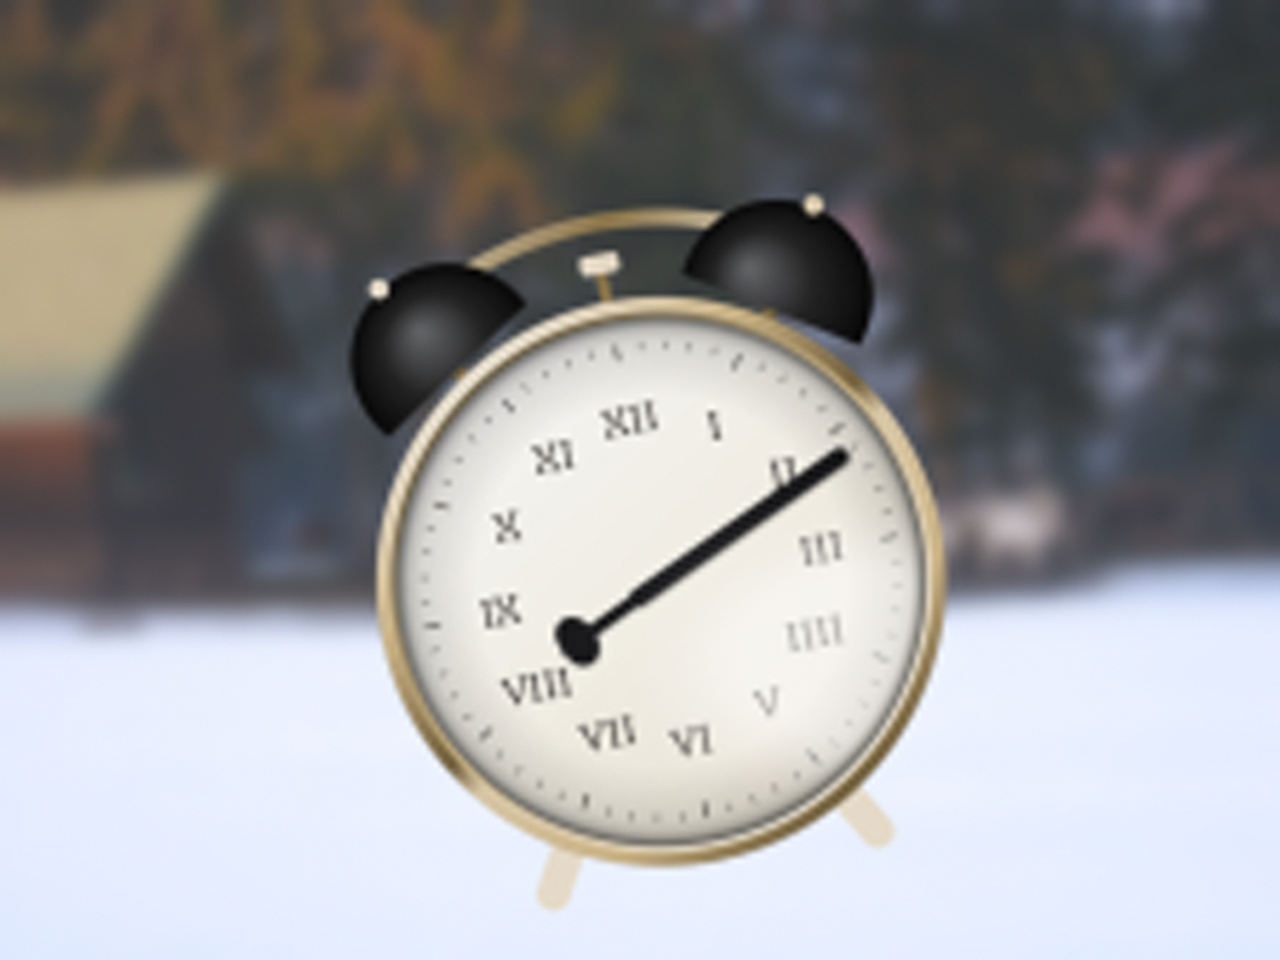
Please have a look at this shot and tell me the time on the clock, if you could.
8:11
